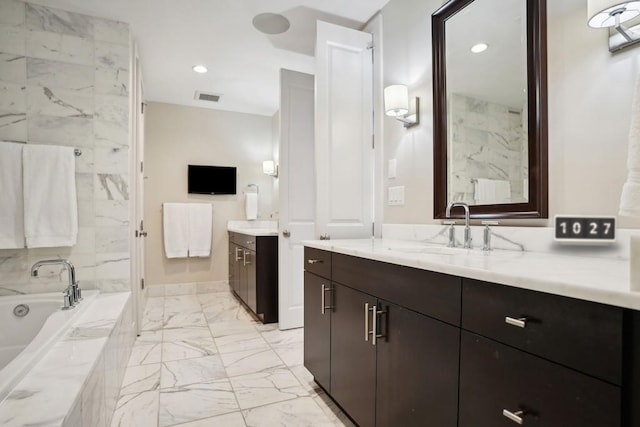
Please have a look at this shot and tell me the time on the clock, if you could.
10:27
